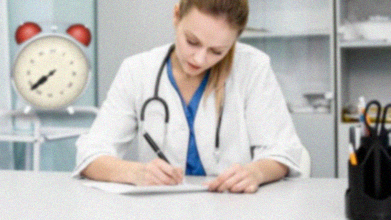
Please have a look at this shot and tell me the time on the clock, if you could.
7:38
